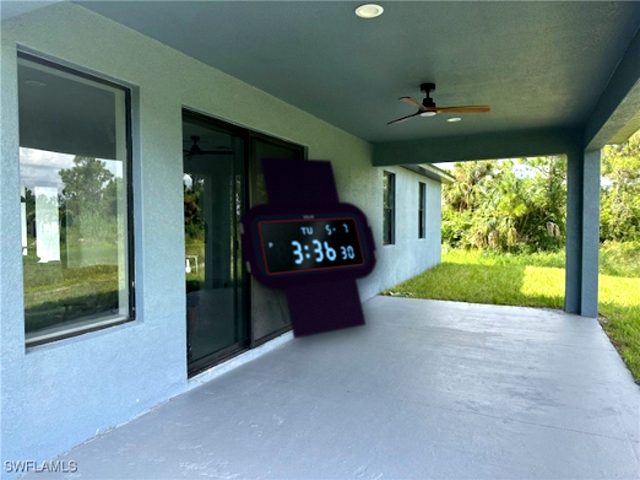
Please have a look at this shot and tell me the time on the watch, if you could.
3:36:30
